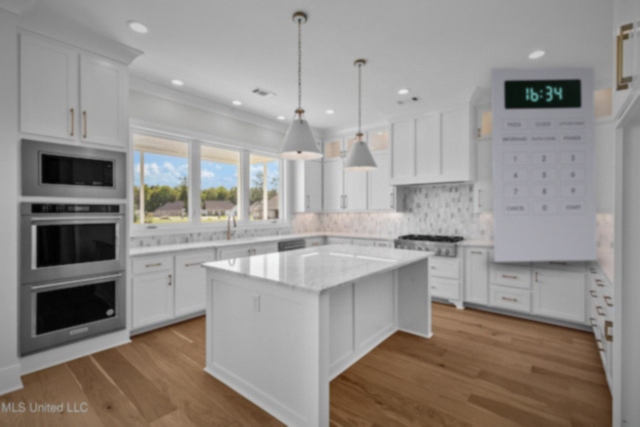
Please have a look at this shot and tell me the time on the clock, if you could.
16:34
